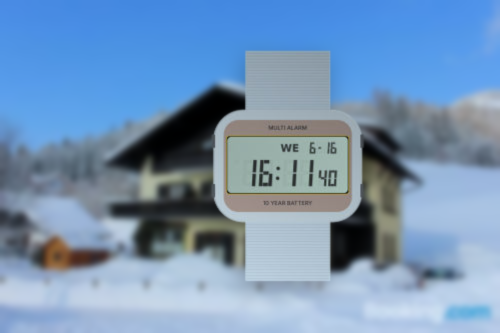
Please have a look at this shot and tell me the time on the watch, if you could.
16:11:40
